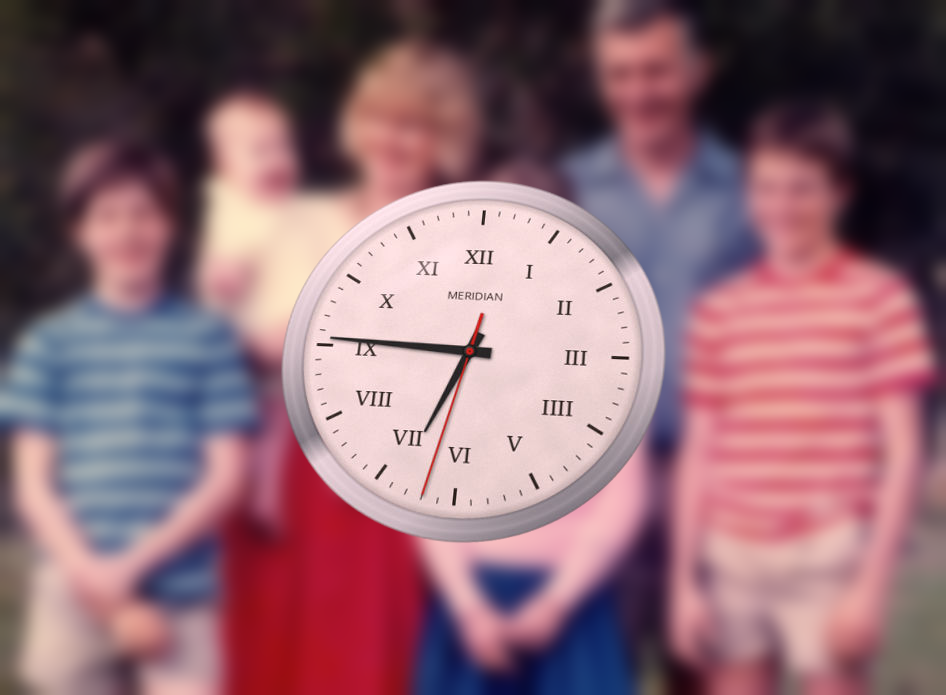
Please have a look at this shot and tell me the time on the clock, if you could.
6:45:32
